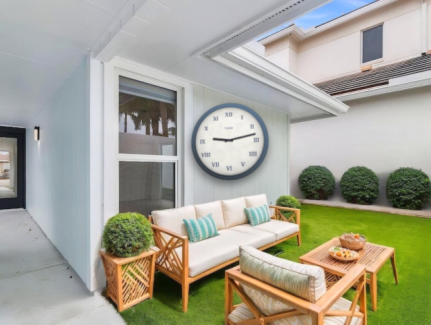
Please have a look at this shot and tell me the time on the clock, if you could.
9:13
